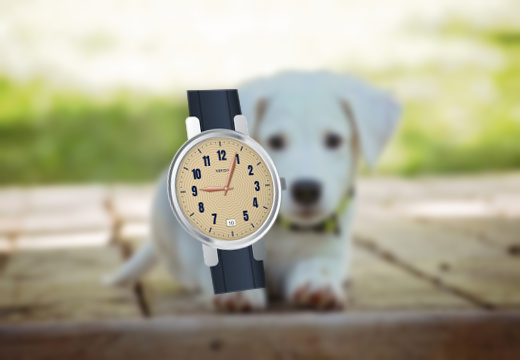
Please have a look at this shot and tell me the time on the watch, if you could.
9:04
